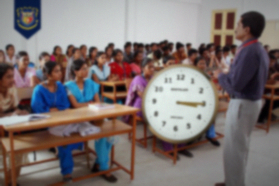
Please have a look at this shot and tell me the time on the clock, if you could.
3:15
